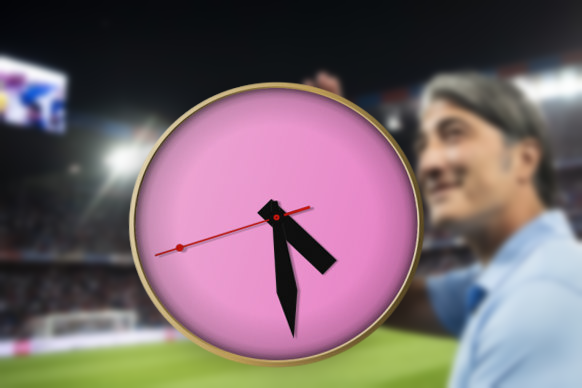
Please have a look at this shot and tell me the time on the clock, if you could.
4:28:42
